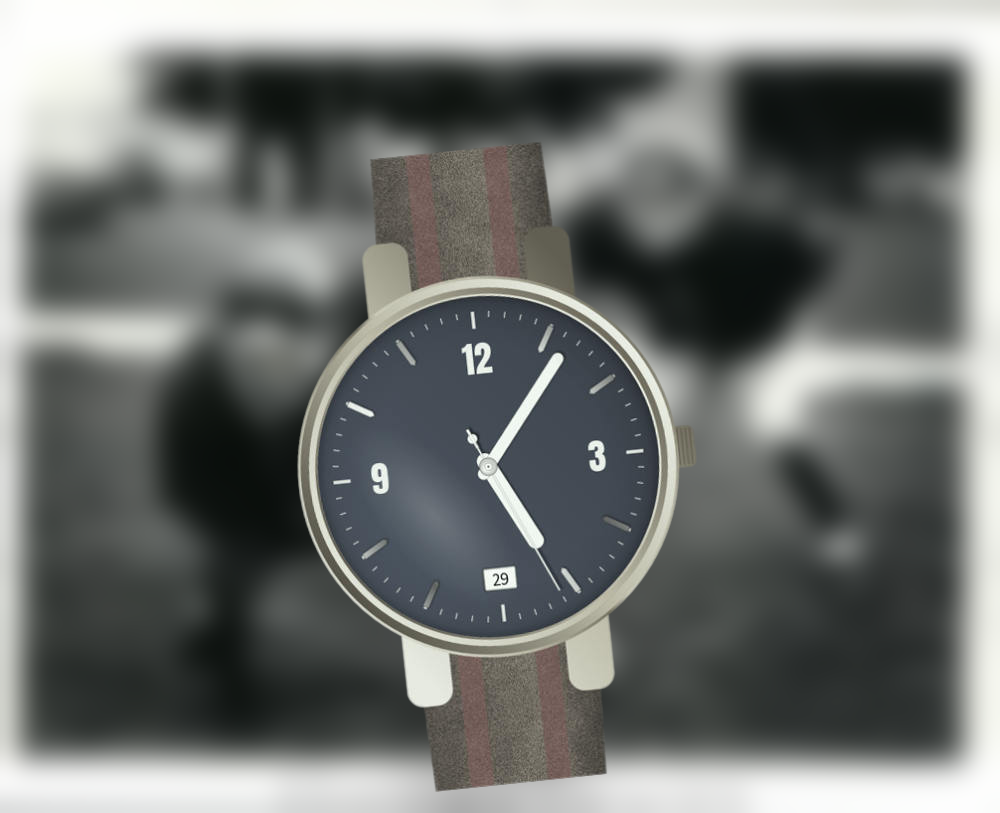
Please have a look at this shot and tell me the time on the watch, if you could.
5:06:26
